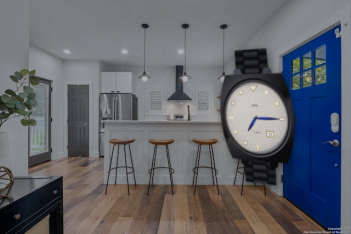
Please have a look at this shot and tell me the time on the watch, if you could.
7:15
